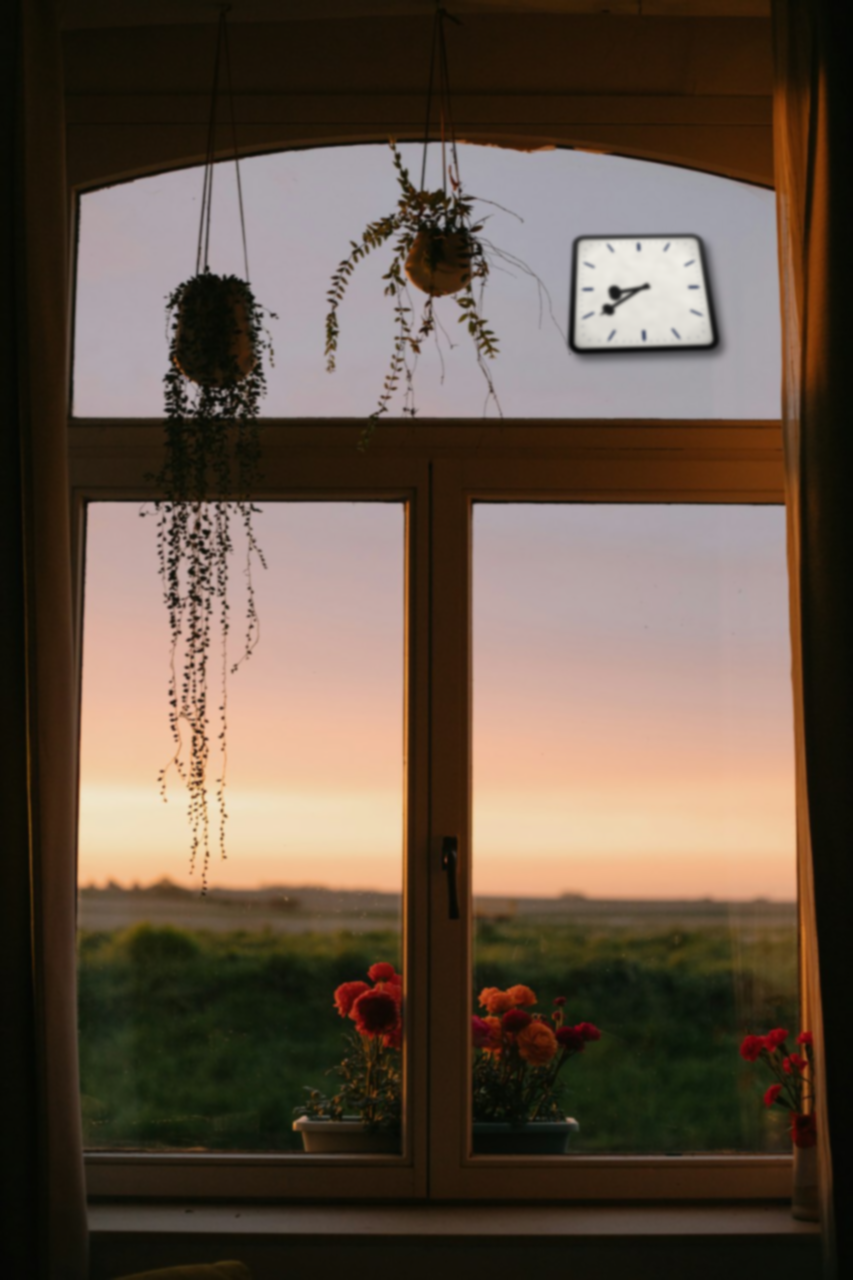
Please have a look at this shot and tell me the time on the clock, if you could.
8:39
